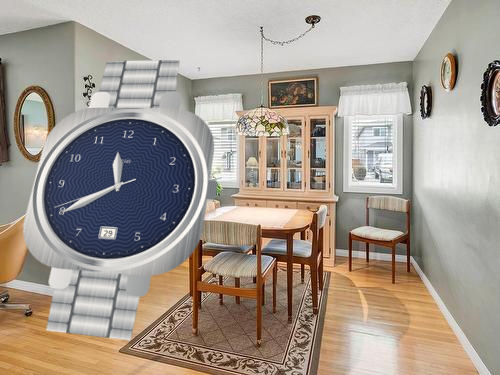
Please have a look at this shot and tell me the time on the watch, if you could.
11:39:41
